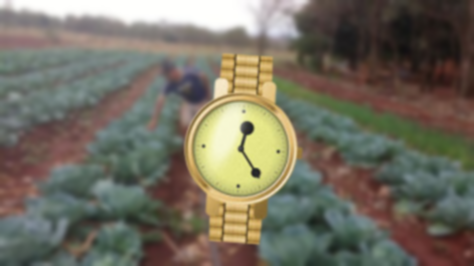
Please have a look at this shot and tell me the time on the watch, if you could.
12:24
